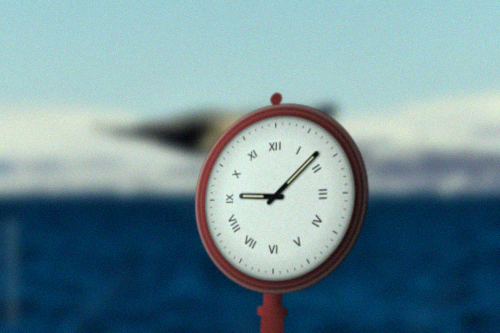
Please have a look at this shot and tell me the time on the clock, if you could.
9:08
